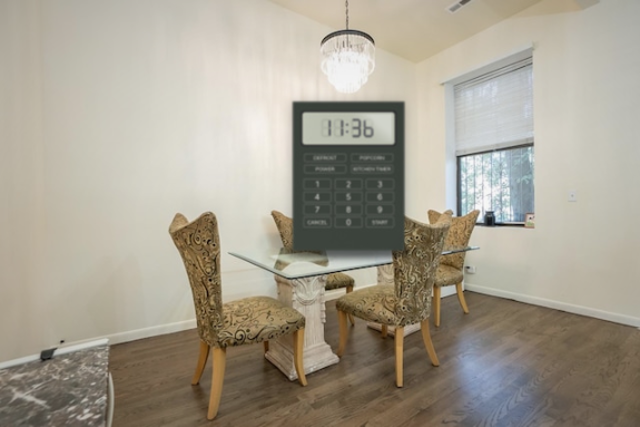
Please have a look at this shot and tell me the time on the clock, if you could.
11:36
